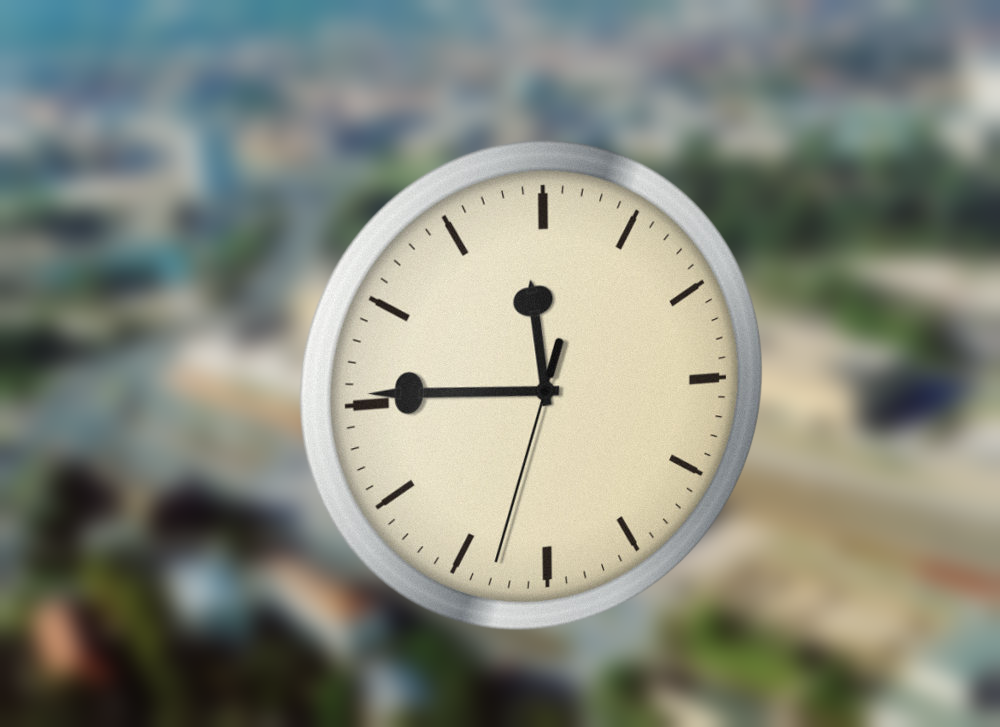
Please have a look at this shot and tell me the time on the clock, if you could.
11:45:33
